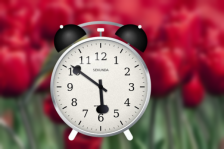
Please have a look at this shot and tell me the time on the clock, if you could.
5:51
